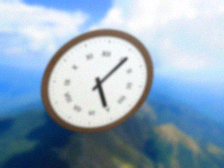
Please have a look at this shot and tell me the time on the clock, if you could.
5:06
